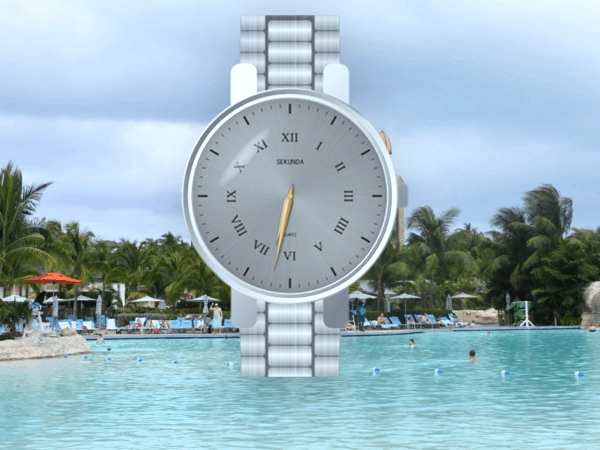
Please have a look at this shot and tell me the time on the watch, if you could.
6:32
